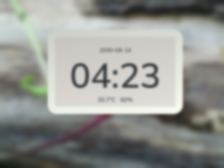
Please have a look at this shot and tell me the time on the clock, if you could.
4:23
